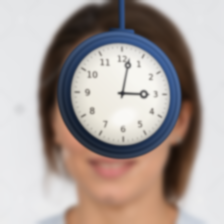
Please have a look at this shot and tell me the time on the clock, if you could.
3:02
